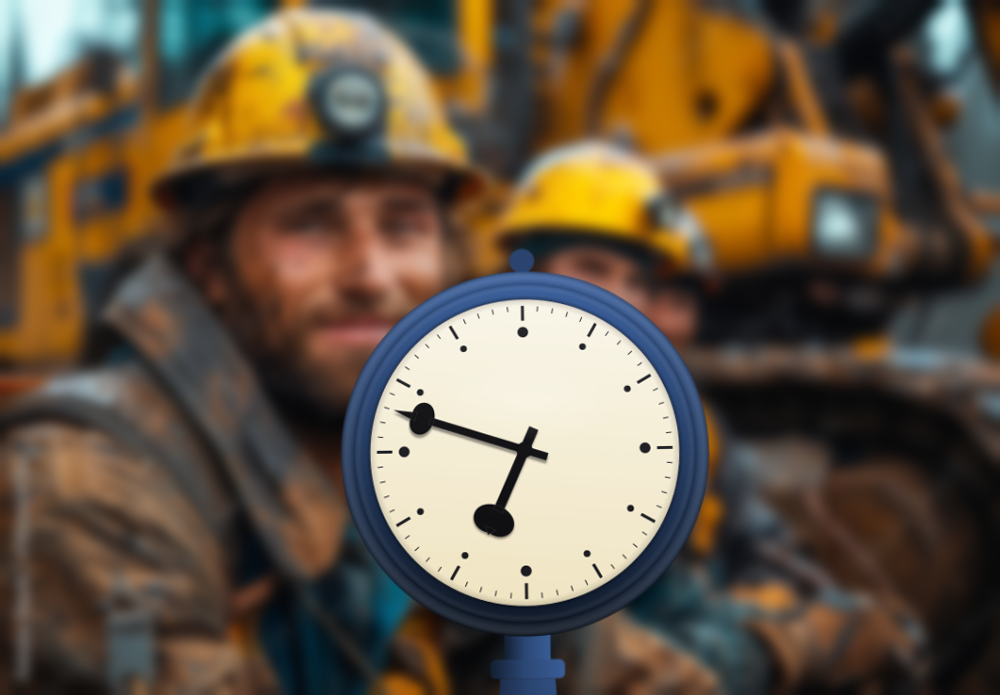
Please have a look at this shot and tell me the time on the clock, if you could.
6:48
